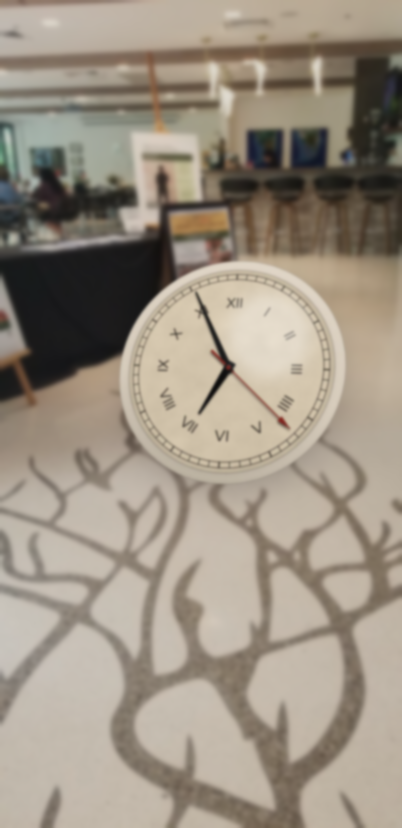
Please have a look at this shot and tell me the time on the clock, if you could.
6:55:22
